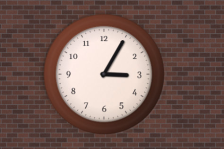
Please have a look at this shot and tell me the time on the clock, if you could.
3:05
